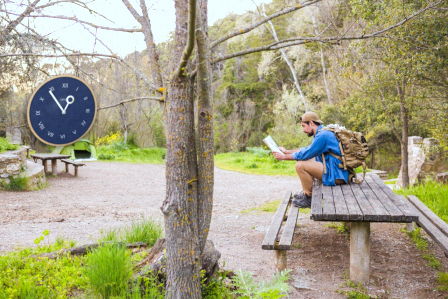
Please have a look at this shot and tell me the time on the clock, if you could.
12:54
